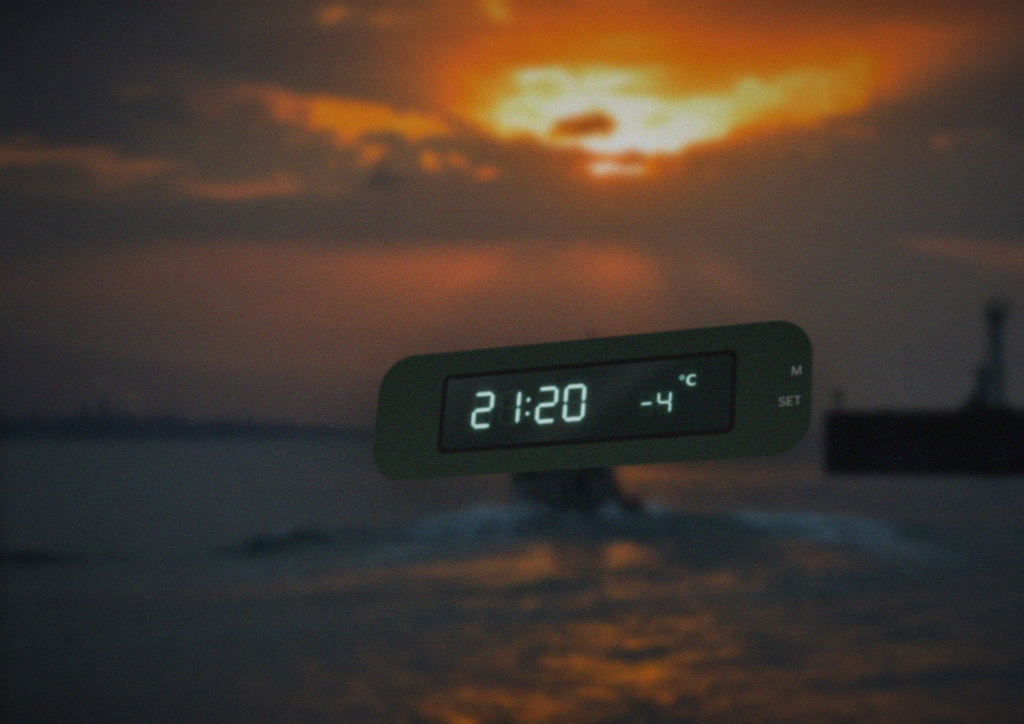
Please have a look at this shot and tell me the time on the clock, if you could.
21:20
